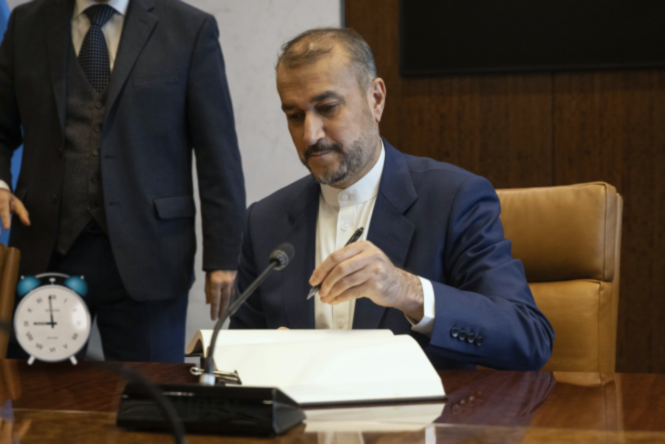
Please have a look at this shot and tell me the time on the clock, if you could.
8:59
